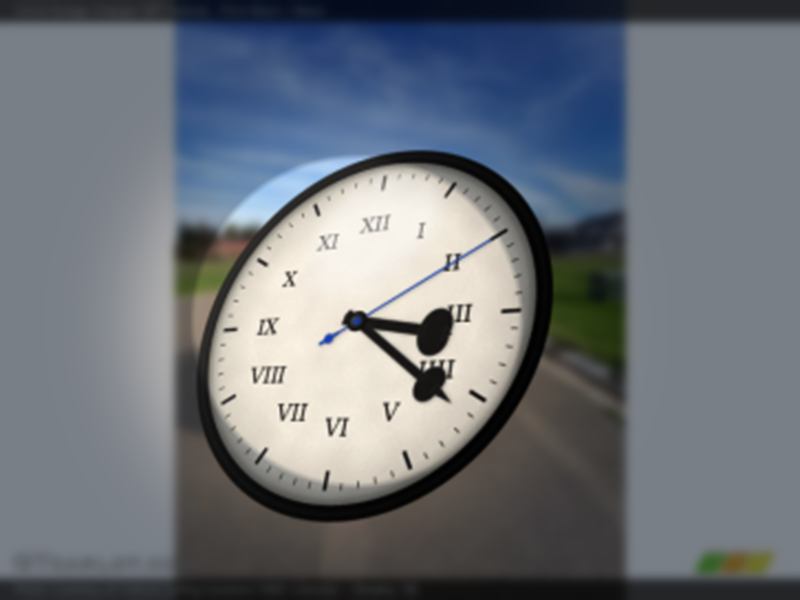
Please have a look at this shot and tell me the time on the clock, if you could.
3:21:10
